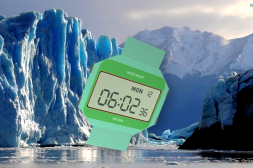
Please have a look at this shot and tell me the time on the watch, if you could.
6:02:36
